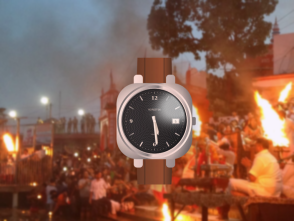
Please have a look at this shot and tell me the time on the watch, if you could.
5:29
